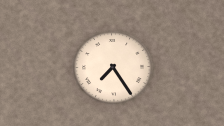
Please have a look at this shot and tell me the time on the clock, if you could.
7:25
